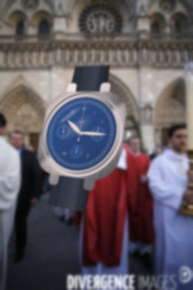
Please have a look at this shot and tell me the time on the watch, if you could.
10:15
